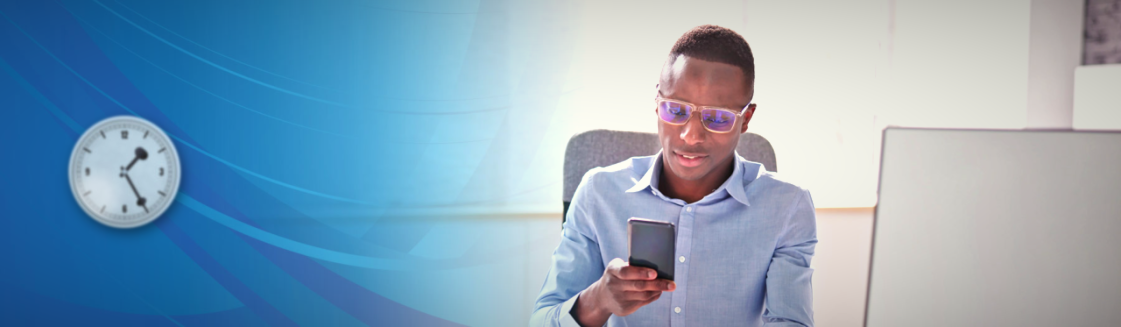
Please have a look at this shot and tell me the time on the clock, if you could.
1:25
